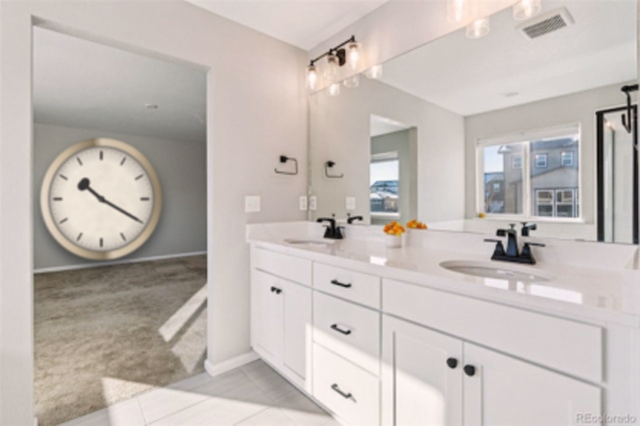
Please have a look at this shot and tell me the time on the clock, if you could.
10:20
